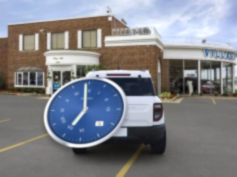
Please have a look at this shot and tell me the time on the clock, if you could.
6:59
